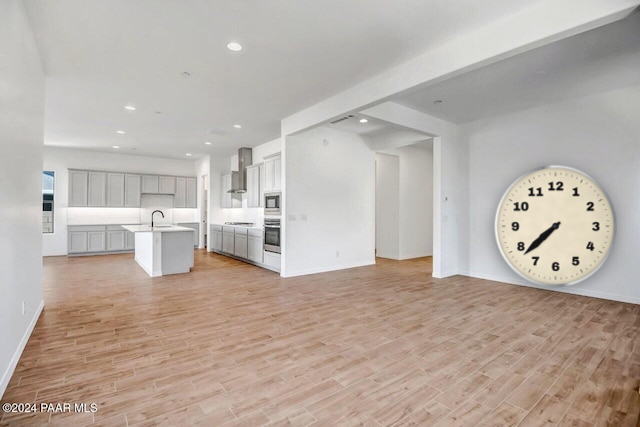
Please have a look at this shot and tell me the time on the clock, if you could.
7:38
